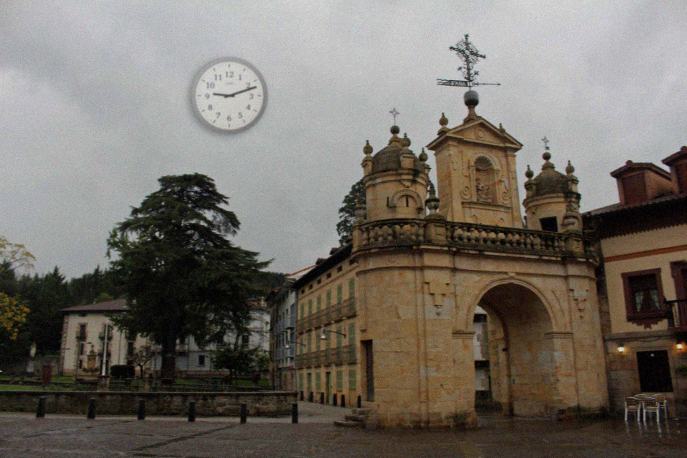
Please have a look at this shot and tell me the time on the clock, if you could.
9:12
